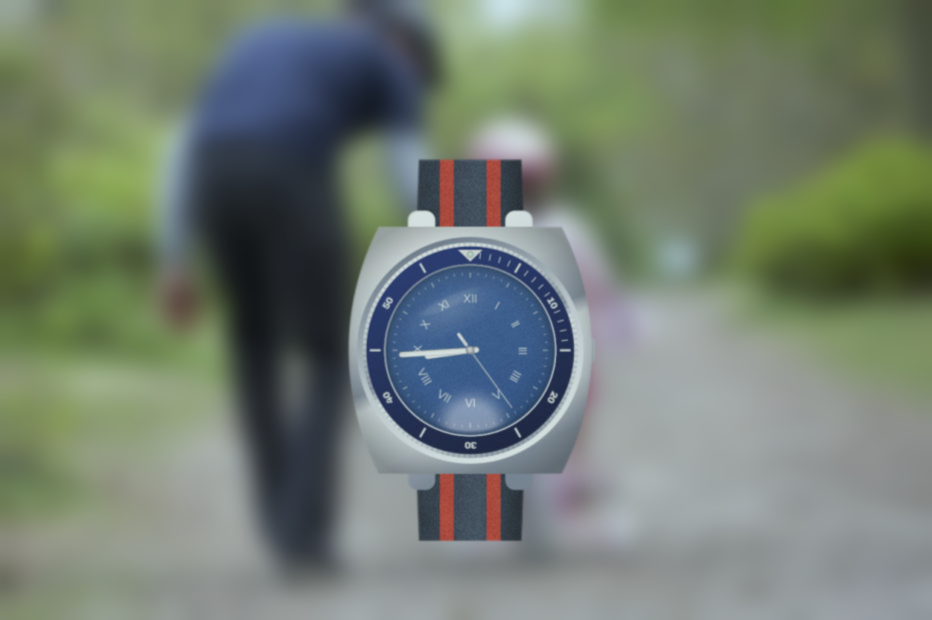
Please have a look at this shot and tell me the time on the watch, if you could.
8:44:24
